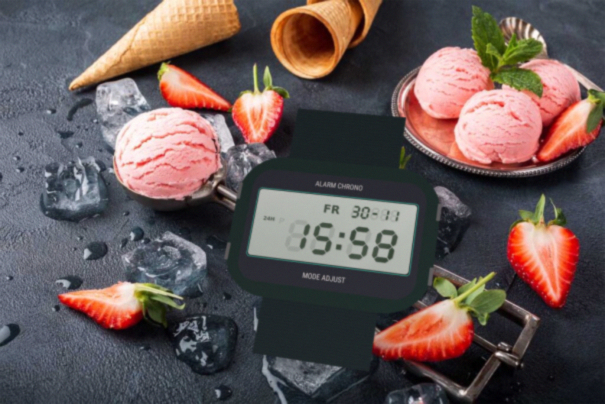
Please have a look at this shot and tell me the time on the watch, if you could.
15:58
